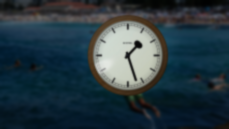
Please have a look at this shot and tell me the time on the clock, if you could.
1:27
